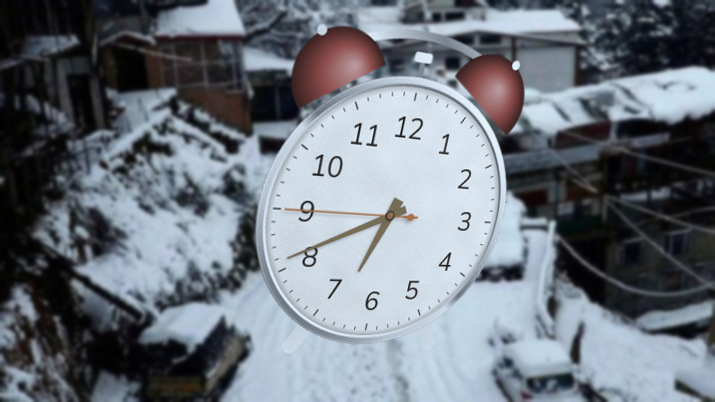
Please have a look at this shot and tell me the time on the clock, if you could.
6:40:45
